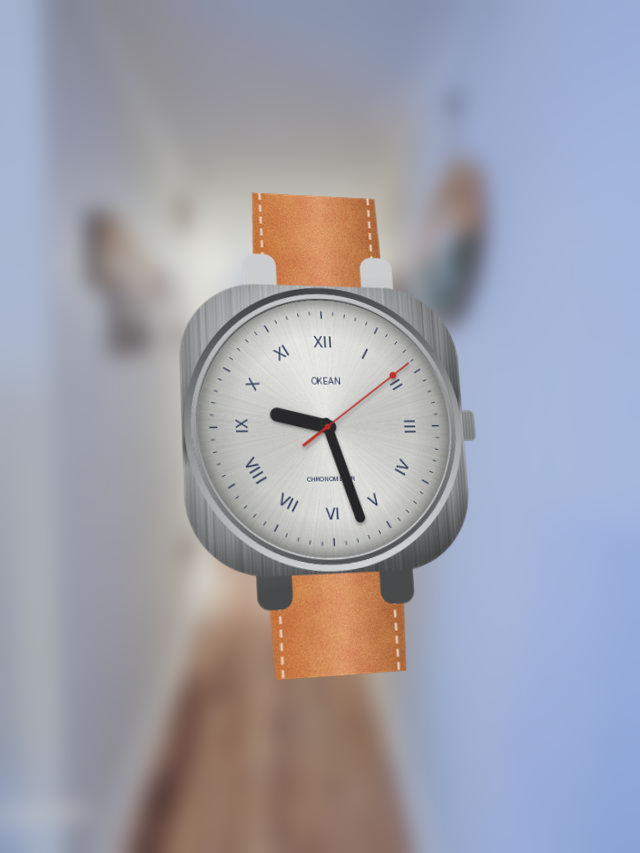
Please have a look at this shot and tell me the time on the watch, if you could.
9:27:09
